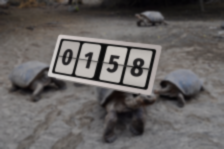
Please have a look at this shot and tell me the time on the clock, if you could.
1:58
